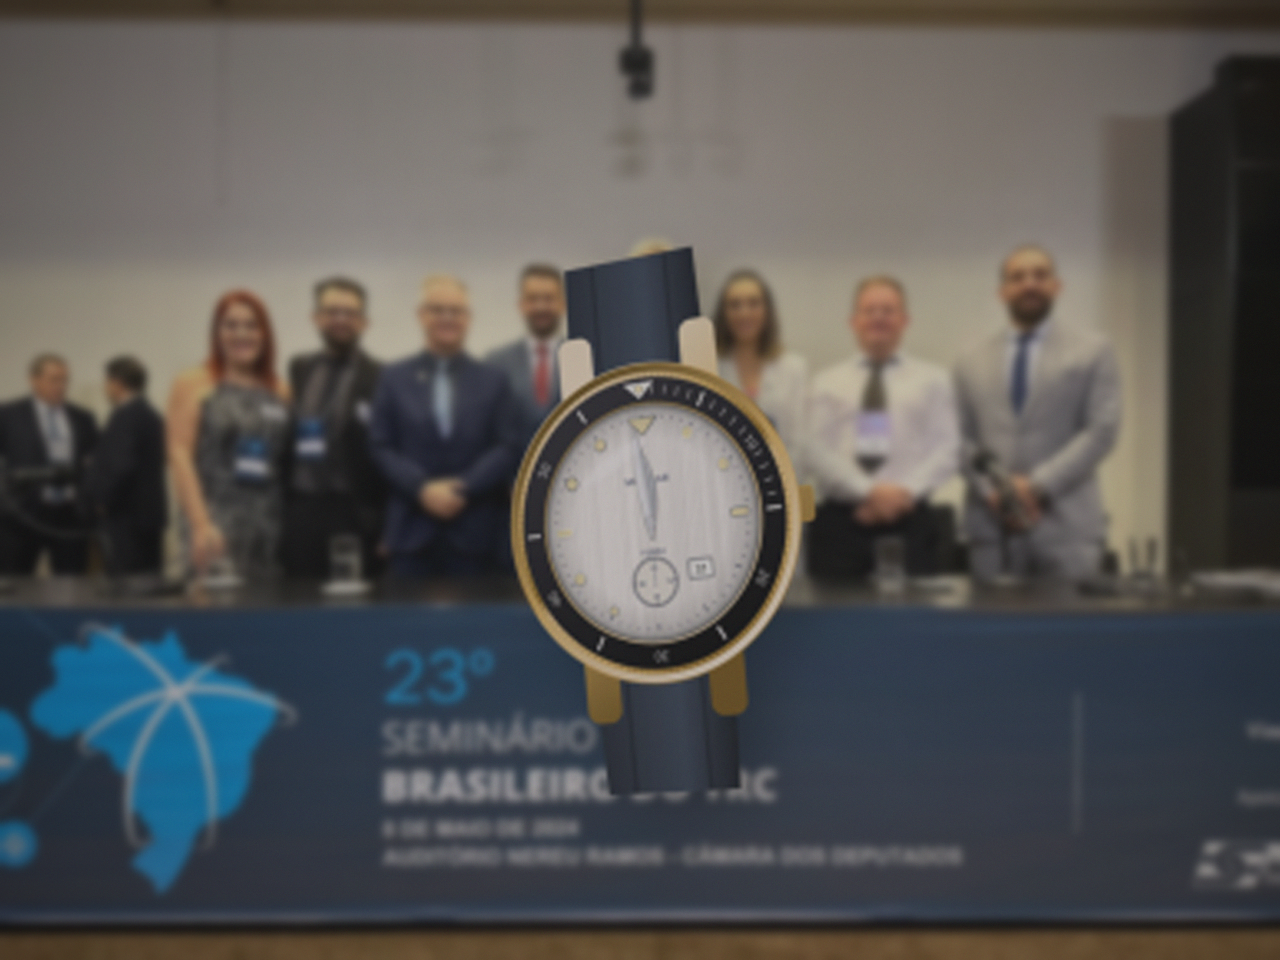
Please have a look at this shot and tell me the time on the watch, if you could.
11:59
